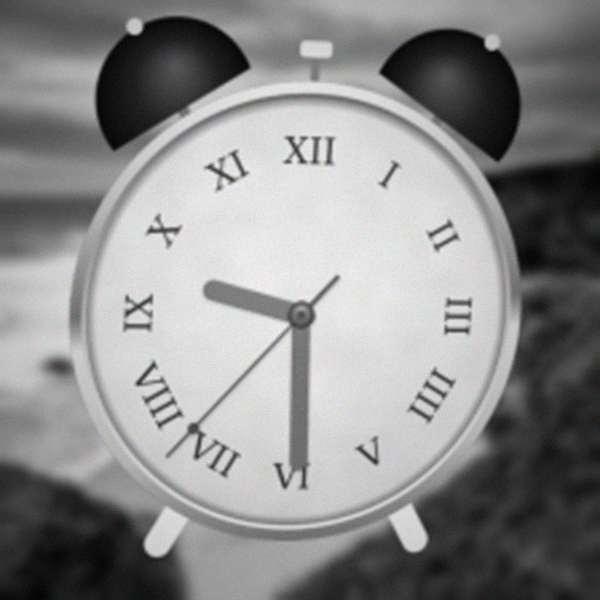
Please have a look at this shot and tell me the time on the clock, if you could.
9:29:37
